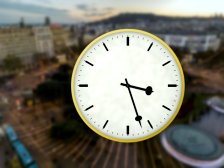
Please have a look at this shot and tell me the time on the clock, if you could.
3:27
